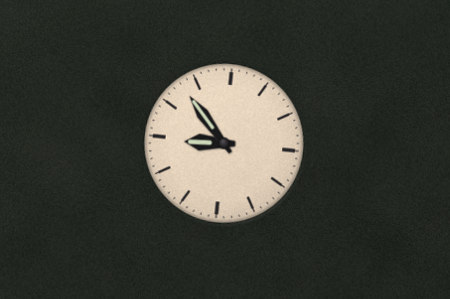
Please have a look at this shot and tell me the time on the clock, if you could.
8:53
